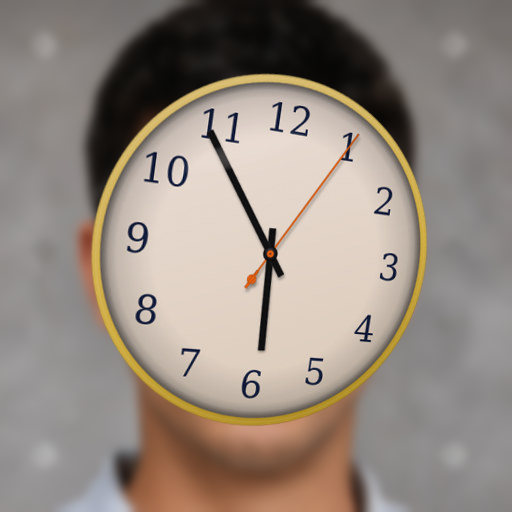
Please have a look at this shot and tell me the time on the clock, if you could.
5:54:05
